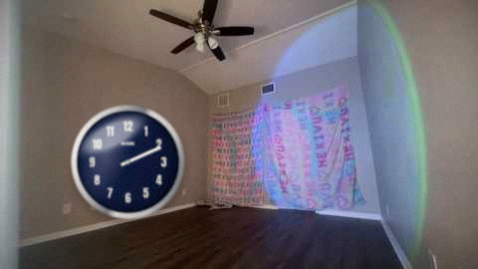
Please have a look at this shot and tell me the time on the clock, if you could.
2:11
